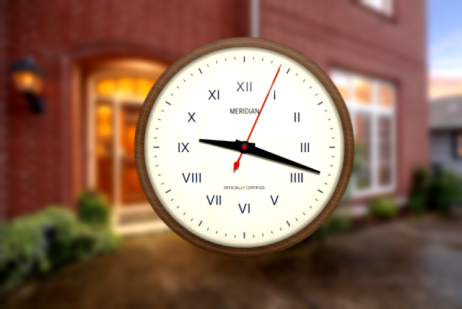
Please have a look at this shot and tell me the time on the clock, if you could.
9:18:04
